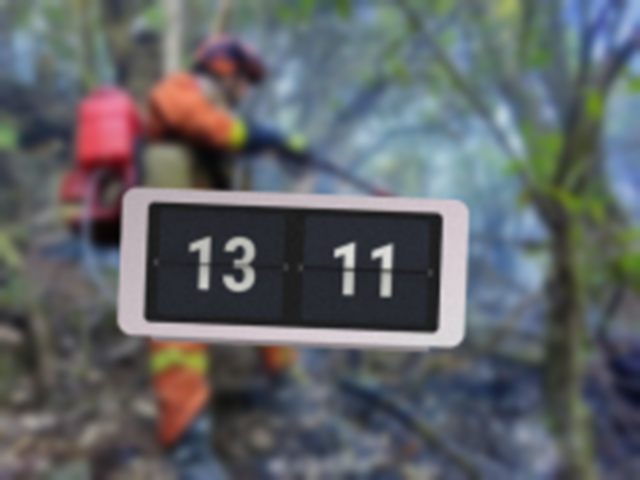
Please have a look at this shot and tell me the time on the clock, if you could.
13:11
